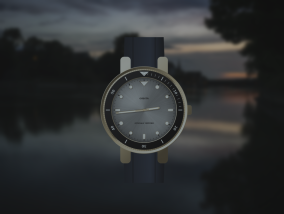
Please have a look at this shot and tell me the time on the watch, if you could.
2:44
